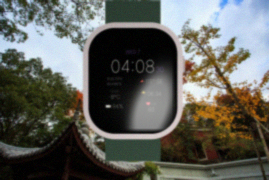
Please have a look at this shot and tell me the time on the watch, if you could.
4:08
